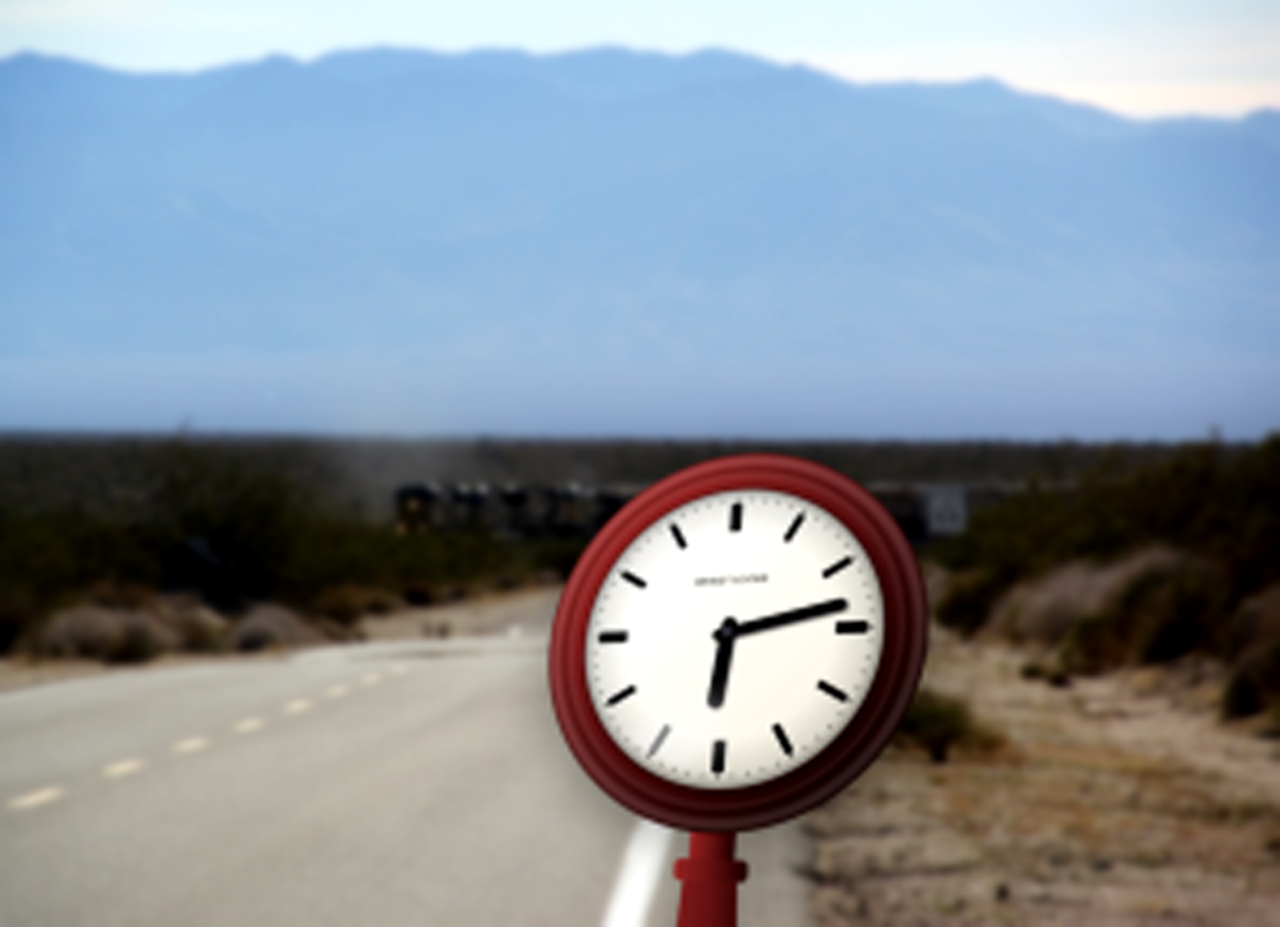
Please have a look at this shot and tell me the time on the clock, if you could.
6:13
